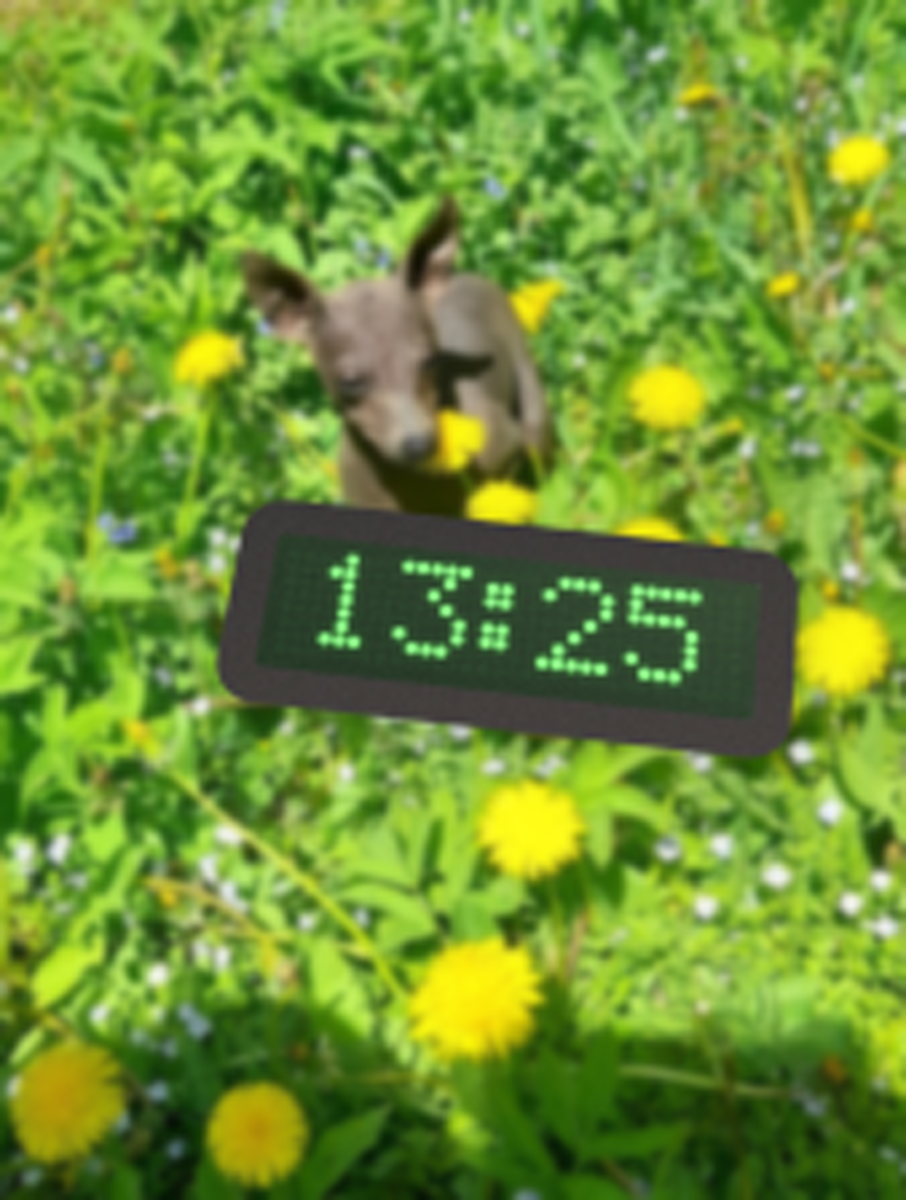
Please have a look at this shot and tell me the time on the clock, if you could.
13:25
